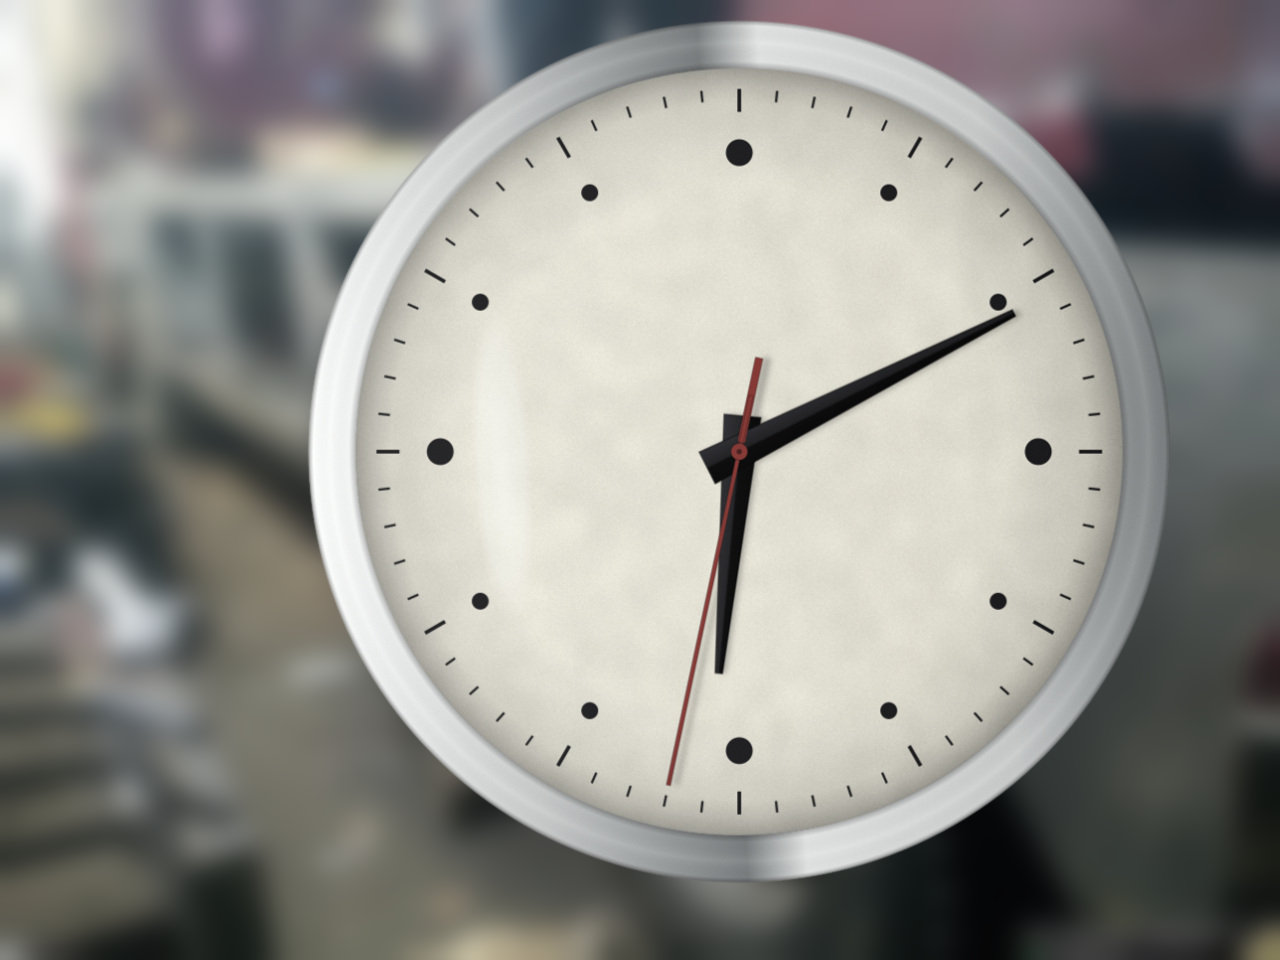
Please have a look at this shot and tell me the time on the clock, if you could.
6:10:32
